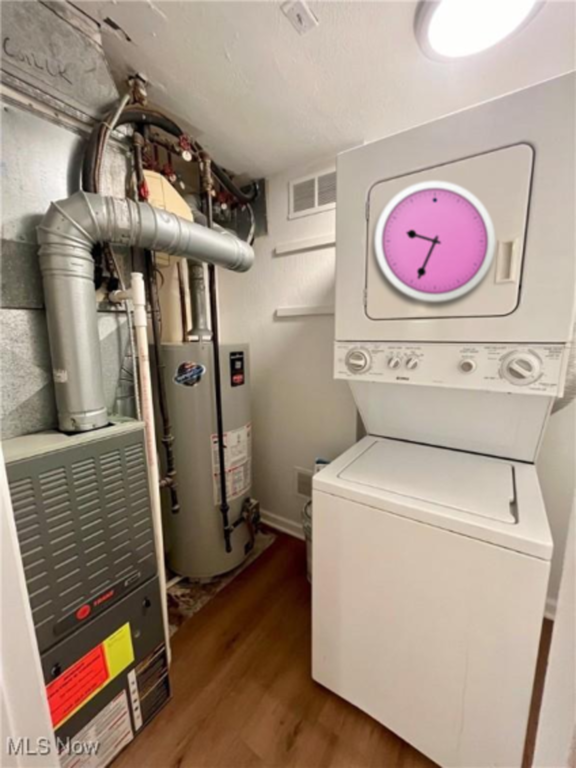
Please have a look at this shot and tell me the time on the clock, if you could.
9:34
